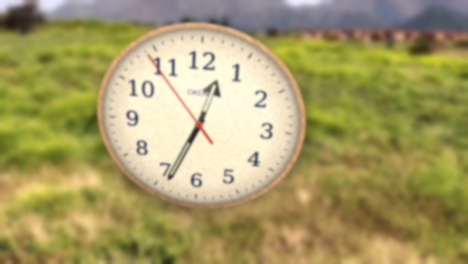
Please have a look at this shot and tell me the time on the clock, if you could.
12:33:54
